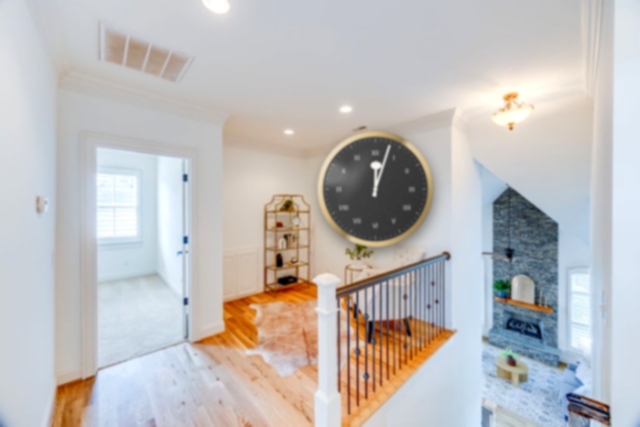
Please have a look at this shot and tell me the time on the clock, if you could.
12:03
